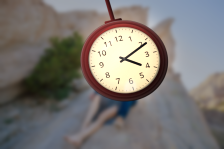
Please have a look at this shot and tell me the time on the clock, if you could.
4:11
